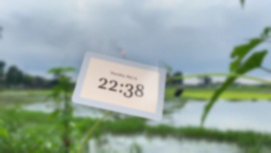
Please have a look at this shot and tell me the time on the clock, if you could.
22:38
